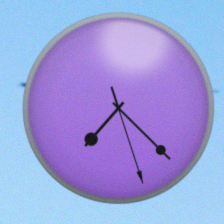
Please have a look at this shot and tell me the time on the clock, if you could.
7:22:27
